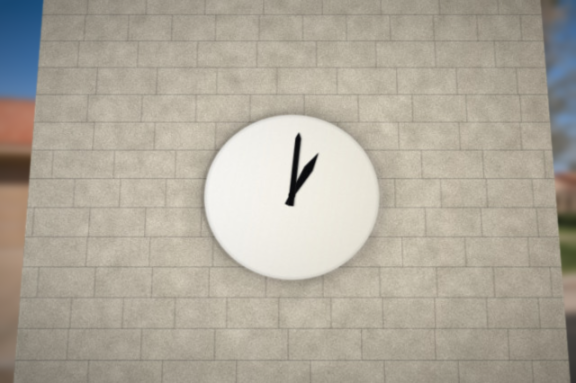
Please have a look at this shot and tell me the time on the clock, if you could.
1:01
